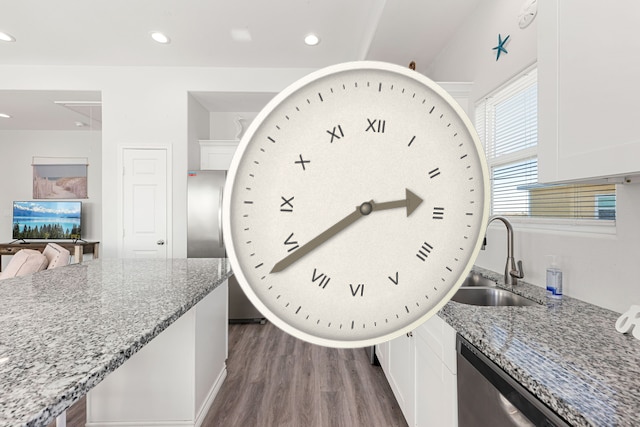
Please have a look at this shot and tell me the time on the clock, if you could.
2:39
